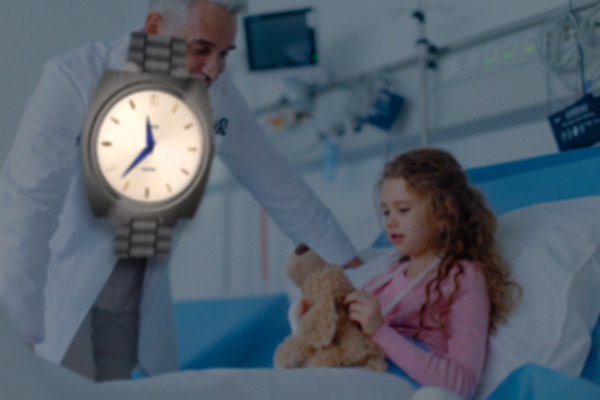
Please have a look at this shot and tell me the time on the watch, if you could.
11:37
